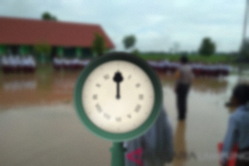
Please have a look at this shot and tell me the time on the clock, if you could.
12:00
